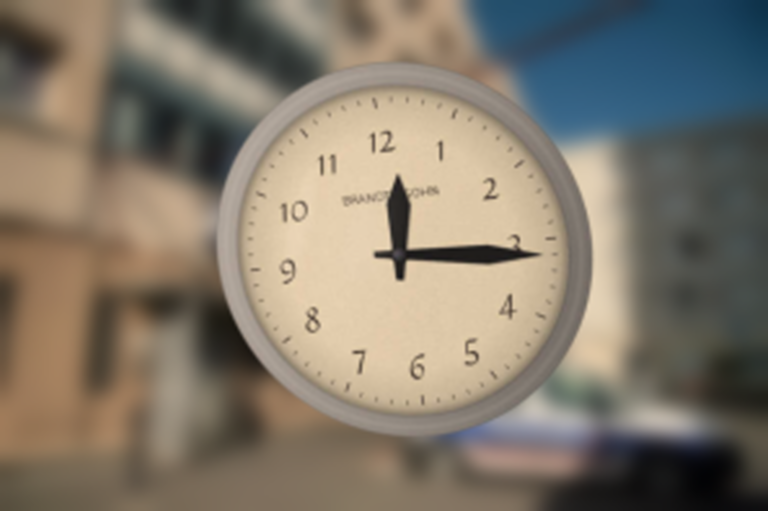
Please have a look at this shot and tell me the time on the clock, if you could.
12:16
